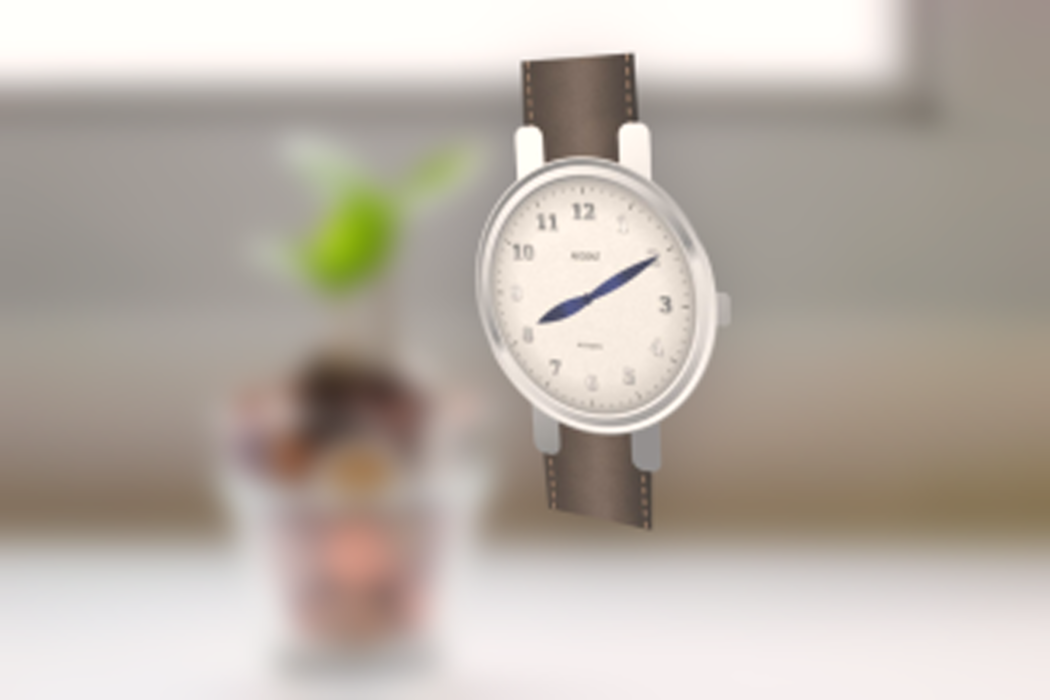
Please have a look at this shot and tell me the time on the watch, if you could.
8:10
